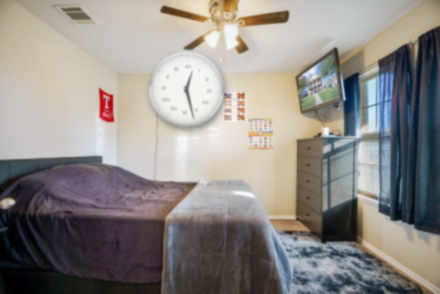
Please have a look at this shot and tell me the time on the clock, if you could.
12:27
